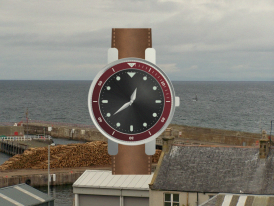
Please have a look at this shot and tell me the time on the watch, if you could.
12:39
